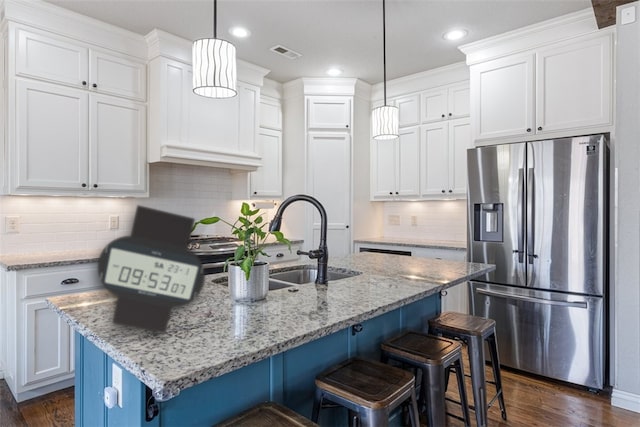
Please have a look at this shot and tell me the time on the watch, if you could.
9:53
